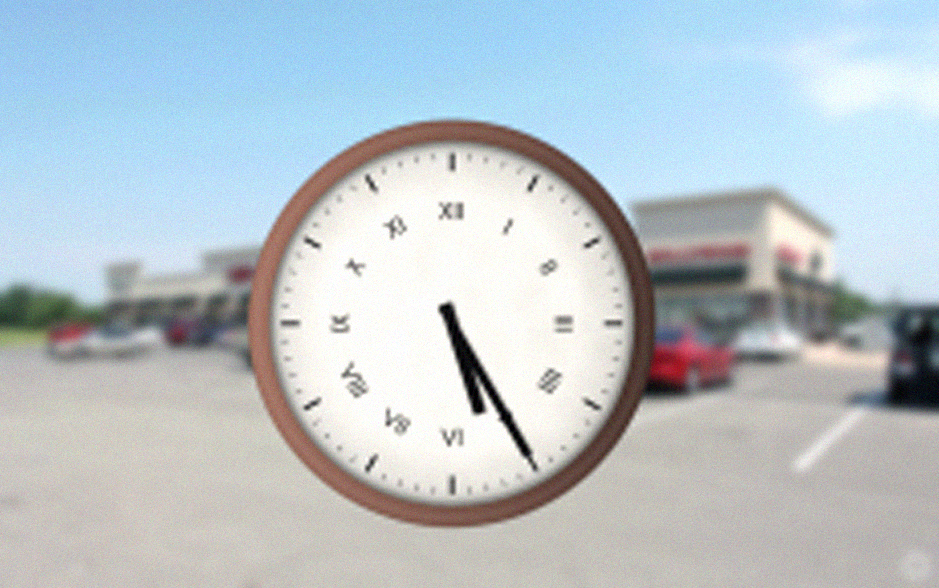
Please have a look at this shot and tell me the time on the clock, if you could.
5:25
